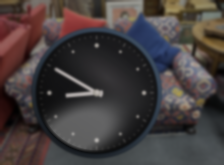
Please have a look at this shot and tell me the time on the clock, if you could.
8:50
